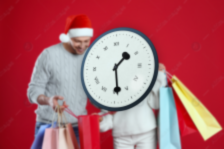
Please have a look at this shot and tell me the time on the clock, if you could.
1:29
